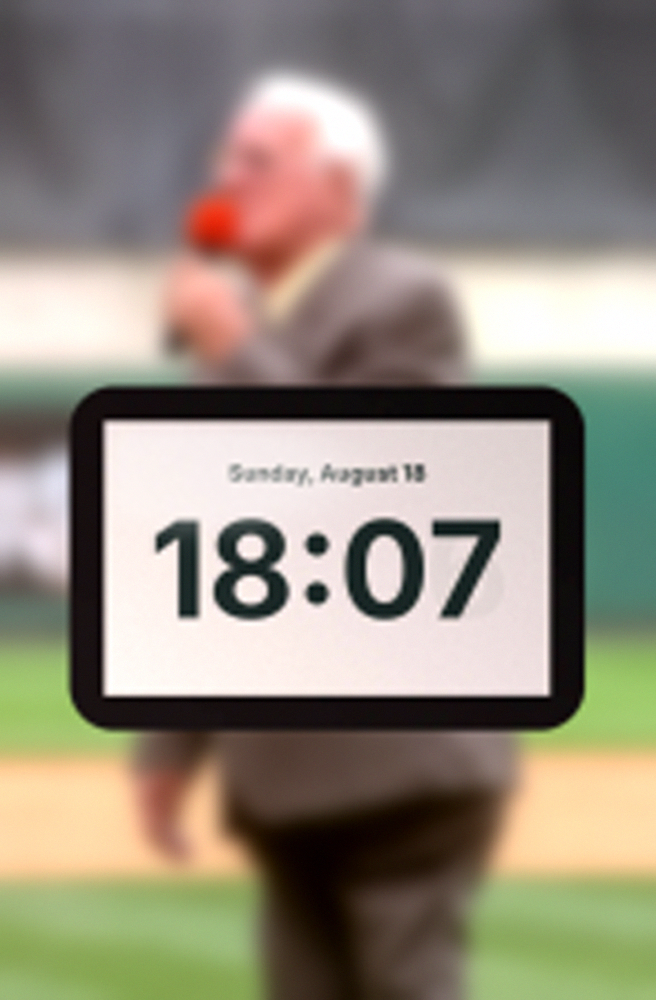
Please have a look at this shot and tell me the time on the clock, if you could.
18:07
